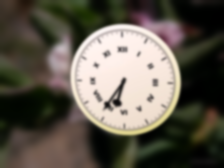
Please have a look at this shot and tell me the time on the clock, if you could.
6:36
